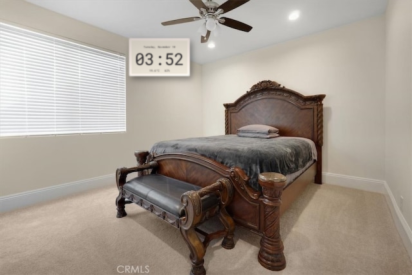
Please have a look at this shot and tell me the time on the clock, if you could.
3:52
